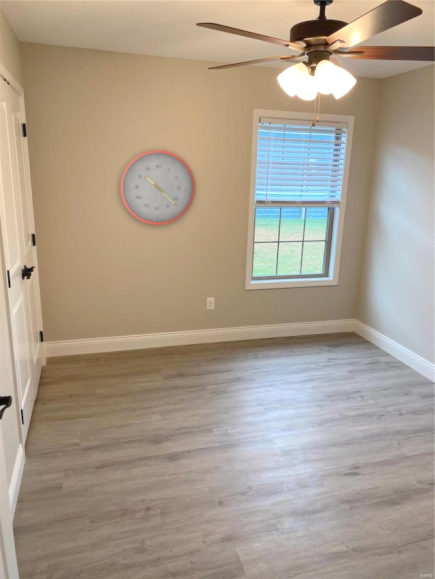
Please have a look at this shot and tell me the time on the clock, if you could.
10:22
